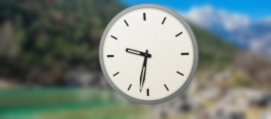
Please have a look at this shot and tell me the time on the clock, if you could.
9:32
